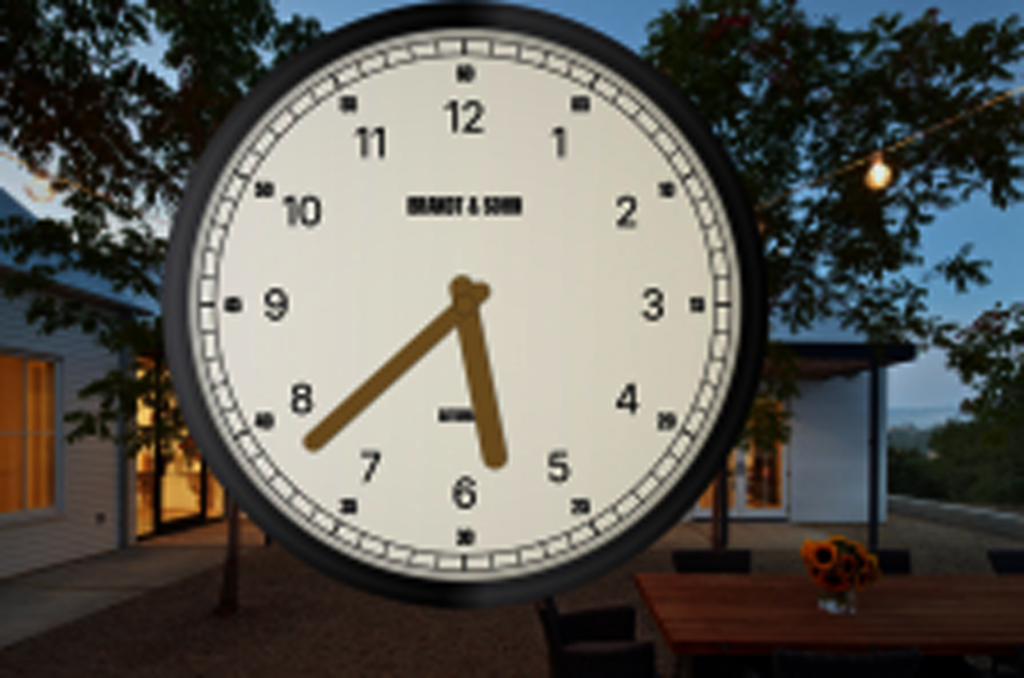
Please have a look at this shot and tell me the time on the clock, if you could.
5:38
